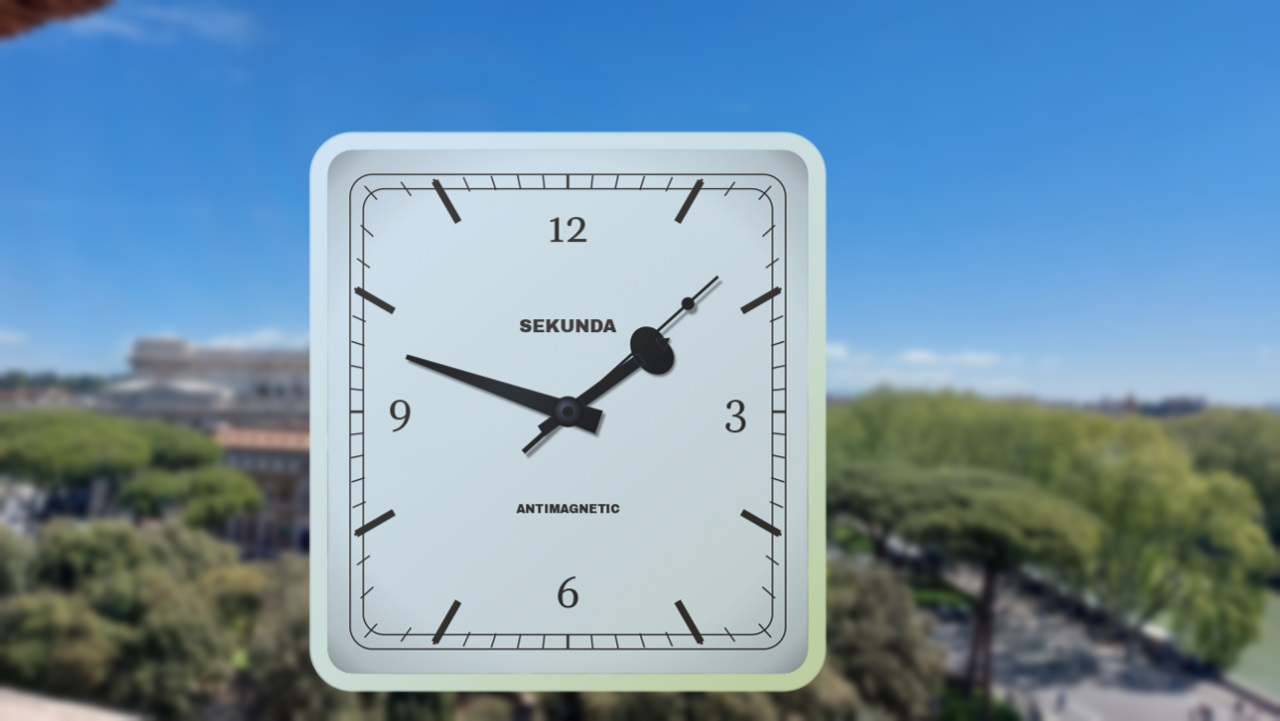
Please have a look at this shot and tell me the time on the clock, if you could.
1:48:08
